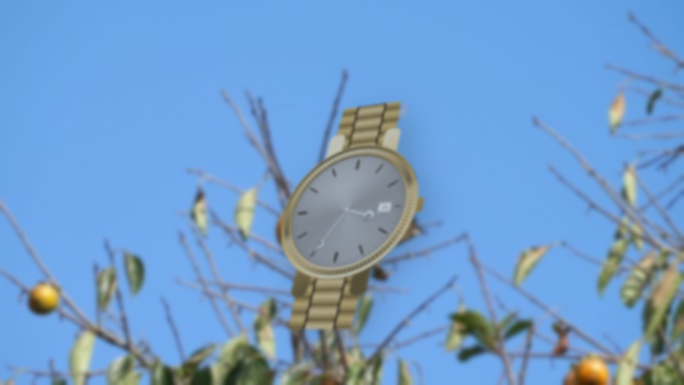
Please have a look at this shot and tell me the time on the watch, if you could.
3:35
